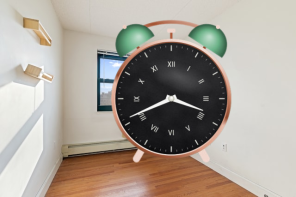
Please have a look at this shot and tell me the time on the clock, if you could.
3:41
